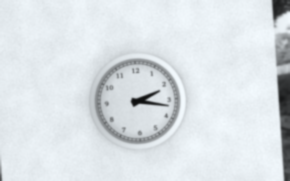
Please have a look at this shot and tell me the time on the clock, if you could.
2:17
